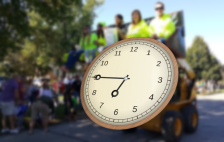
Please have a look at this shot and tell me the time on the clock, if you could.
6:45
